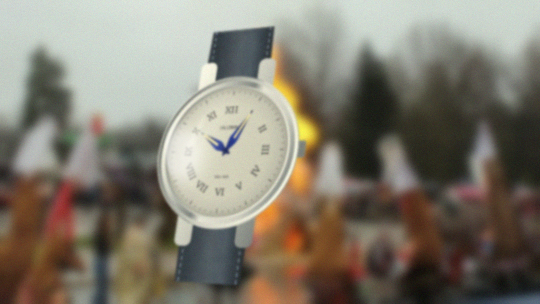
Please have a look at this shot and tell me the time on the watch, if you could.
10:05
